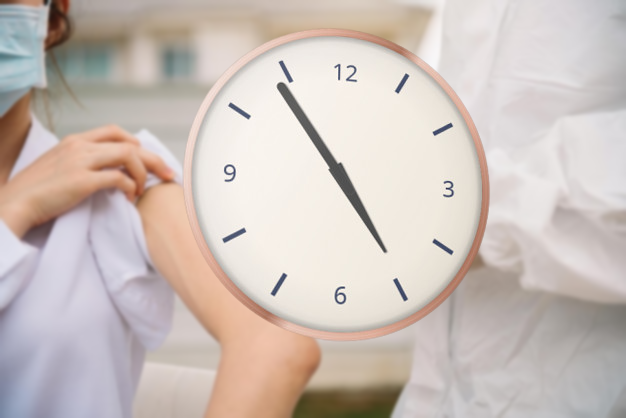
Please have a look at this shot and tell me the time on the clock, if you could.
4:54
